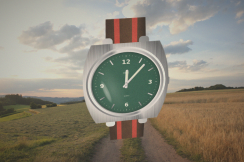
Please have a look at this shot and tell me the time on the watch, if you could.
12:07
